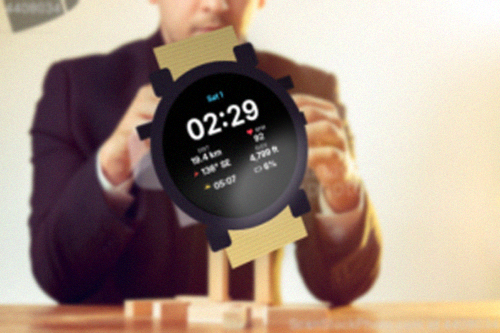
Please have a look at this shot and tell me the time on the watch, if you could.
2:29
